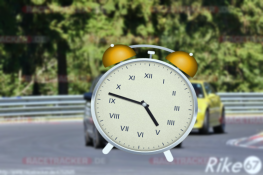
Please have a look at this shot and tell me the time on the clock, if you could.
4:47
